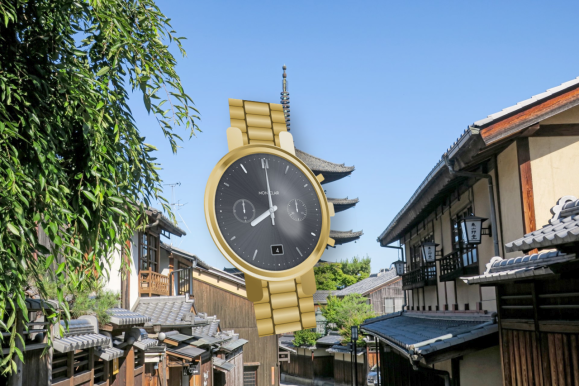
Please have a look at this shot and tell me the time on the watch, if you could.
8:00
